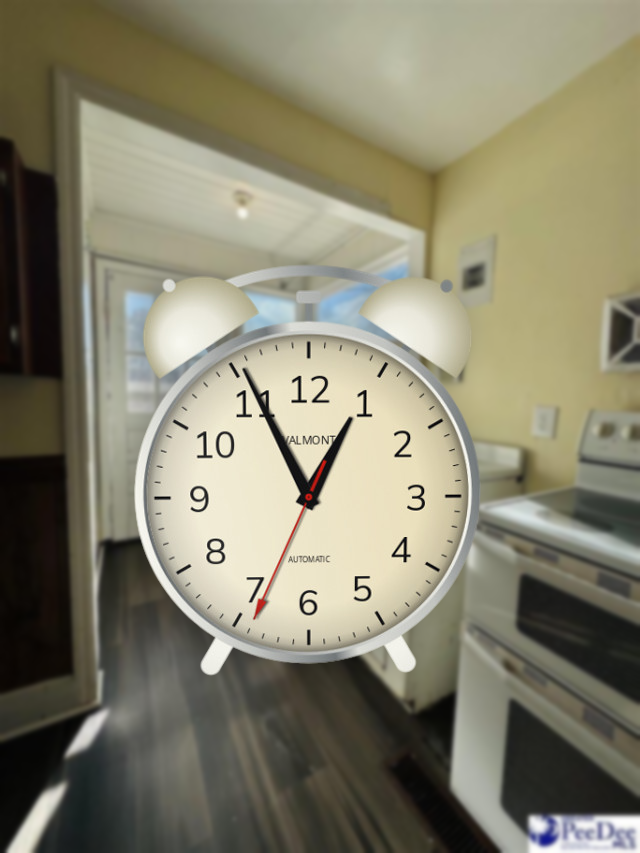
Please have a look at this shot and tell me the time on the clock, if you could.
12:55:34
